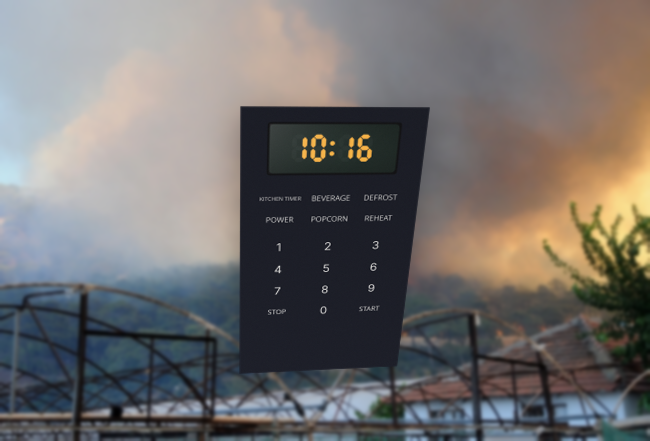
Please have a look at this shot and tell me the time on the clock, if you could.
10:16
